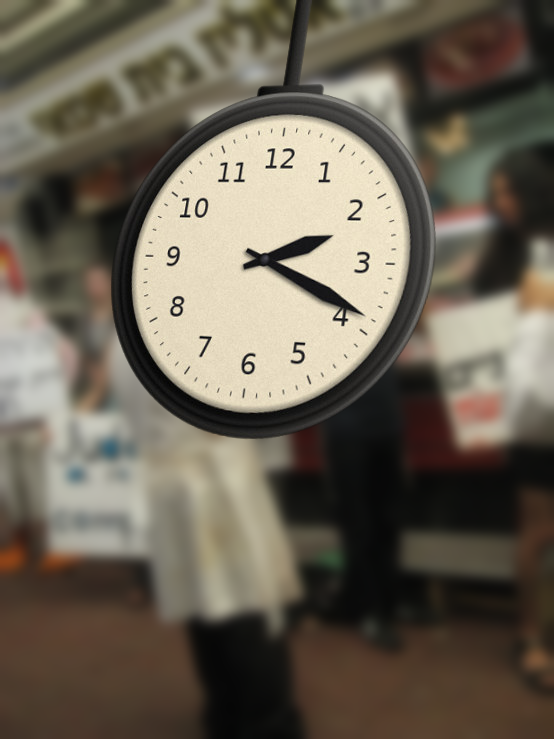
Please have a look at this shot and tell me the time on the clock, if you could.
2:19
